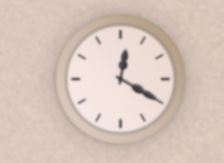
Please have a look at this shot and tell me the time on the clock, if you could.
12:20
